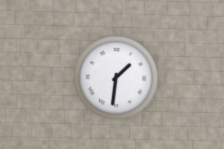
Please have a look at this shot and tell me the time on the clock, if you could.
1:31
